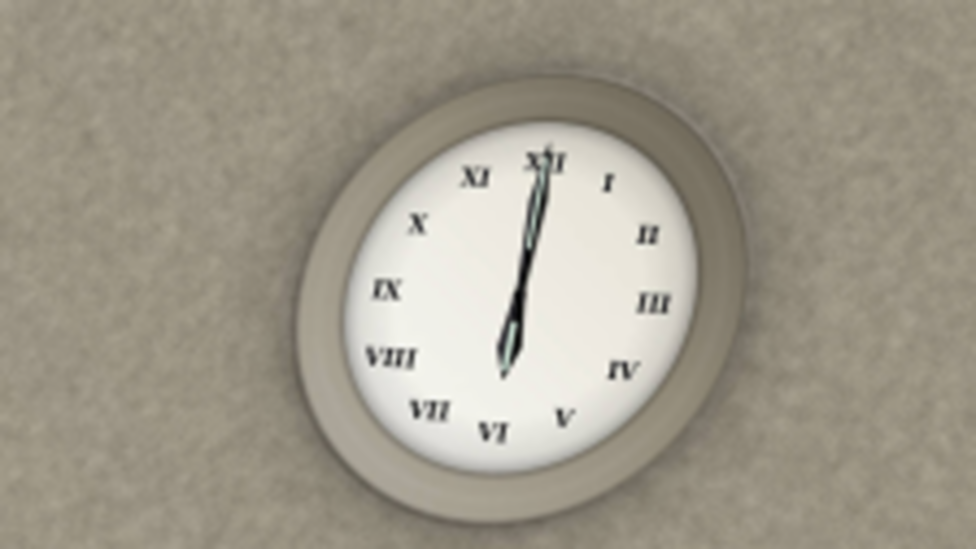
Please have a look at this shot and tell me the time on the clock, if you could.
6:00
